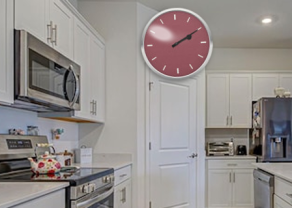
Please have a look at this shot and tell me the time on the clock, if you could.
2:10
